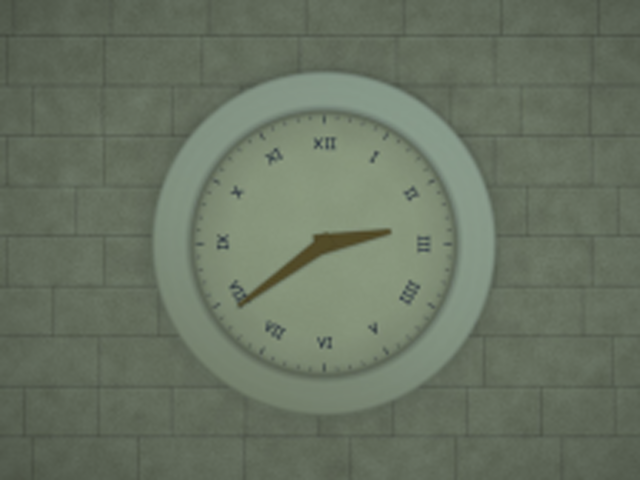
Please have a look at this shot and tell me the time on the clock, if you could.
2:39
